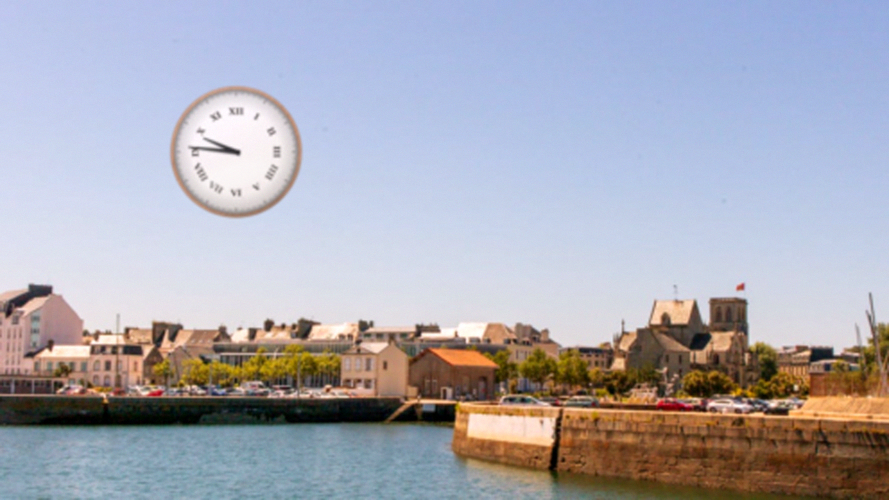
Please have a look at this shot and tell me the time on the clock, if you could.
9:46
